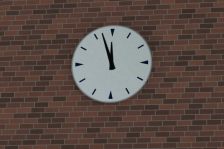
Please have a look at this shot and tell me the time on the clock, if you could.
11:57
